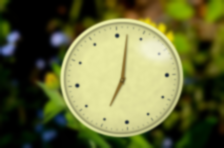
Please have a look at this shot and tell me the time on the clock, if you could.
7:02
